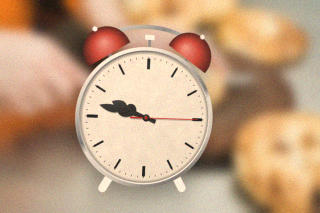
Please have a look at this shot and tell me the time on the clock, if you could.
9:47:15
